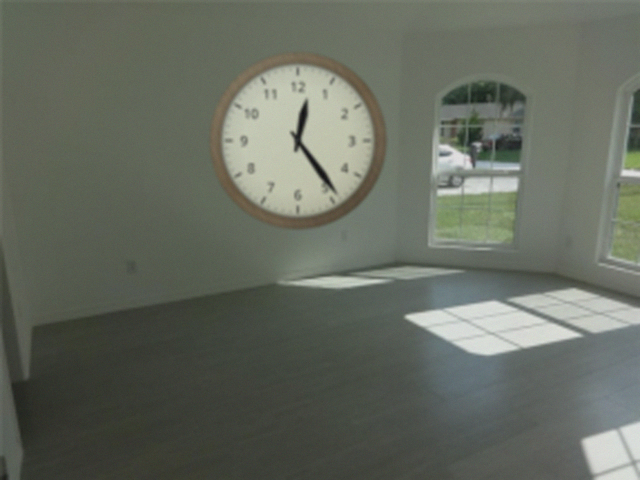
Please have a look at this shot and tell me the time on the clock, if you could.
12:24
